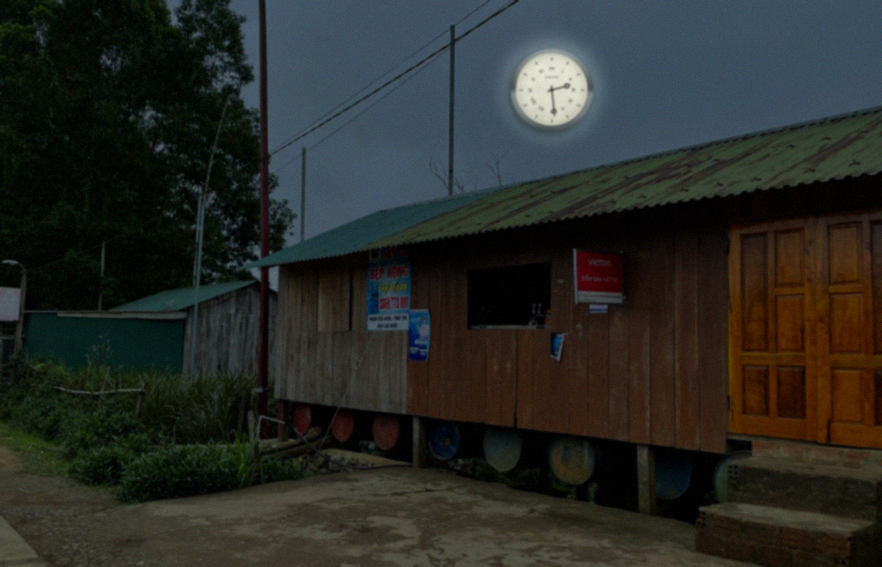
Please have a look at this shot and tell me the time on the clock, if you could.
2:29
